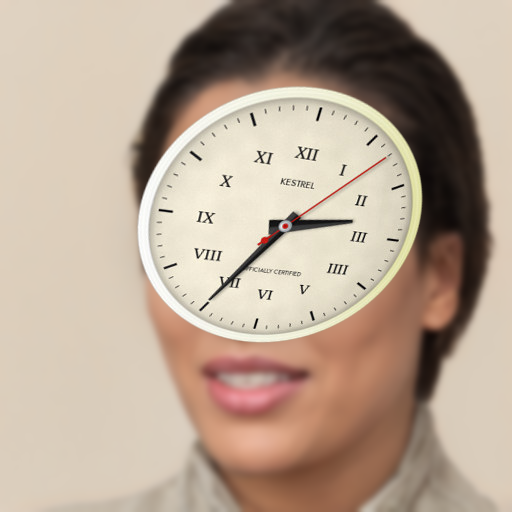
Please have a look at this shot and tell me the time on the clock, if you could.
2:35:07
